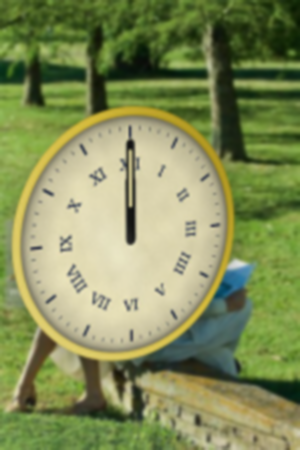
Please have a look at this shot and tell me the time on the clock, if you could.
12:00
